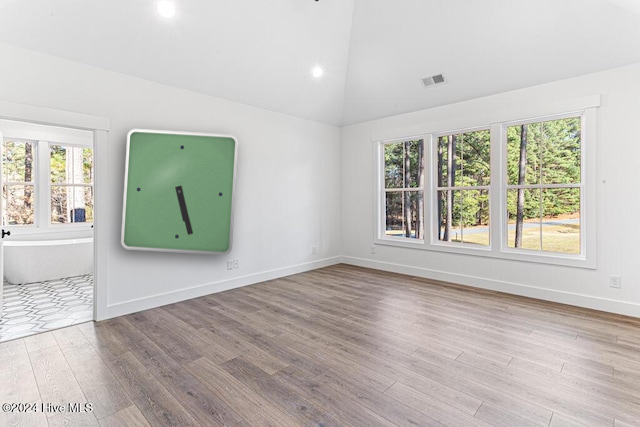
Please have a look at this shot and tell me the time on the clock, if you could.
5:27
